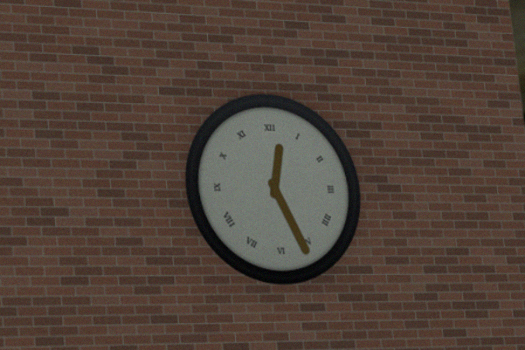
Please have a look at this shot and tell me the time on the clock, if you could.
12:26
